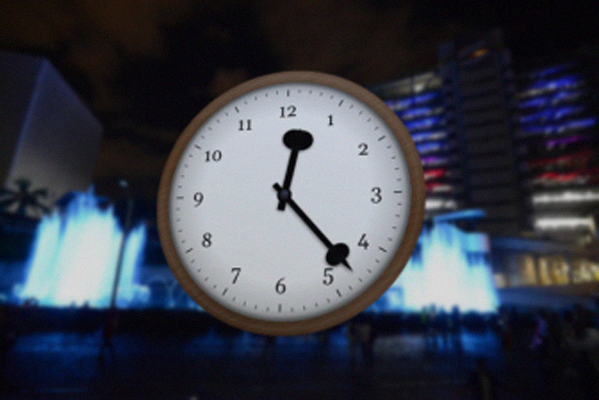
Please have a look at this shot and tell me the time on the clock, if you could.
12:23
